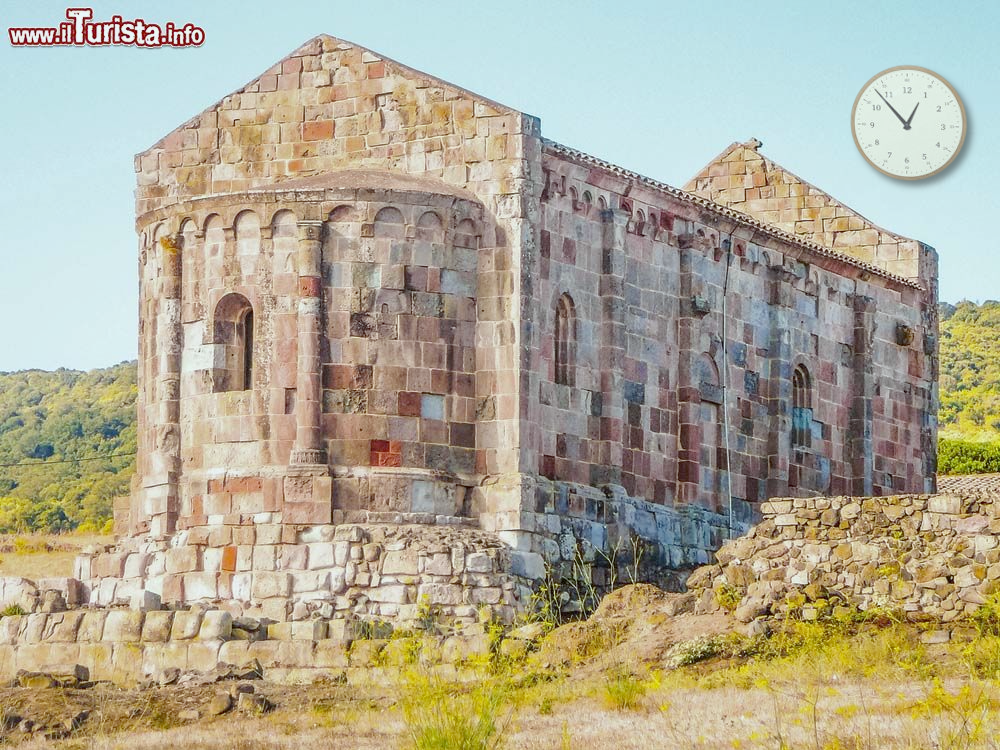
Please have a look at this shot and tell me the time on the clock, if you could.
12:53
